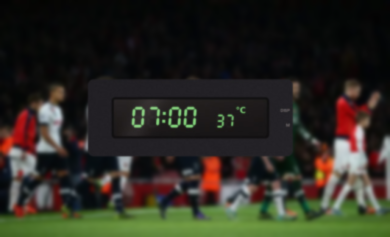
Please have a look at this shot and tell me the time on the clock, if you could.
7:00
